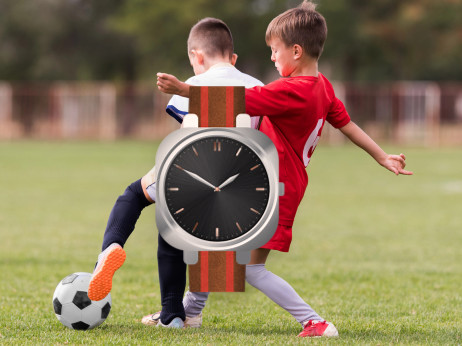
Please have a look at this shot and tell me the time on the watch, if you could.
1:50
